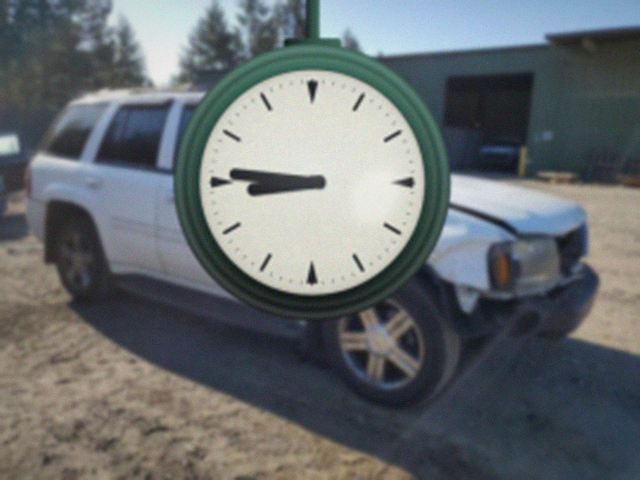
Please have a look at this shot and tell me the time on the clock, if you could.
8:46
